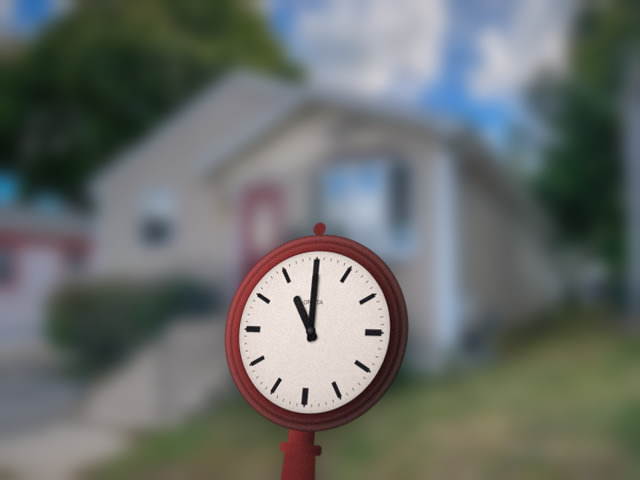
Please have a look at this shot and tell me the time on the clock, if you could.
11:00
